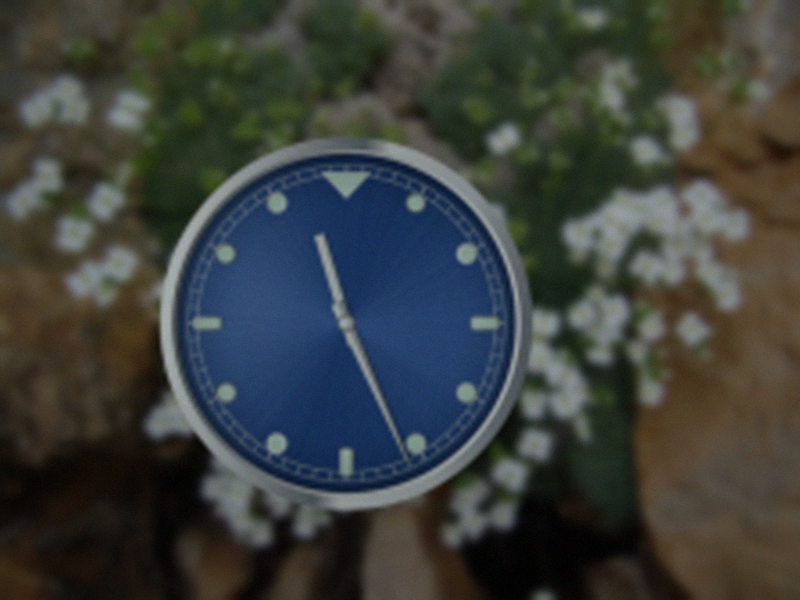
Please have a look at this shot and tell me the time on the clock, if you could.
11:26
